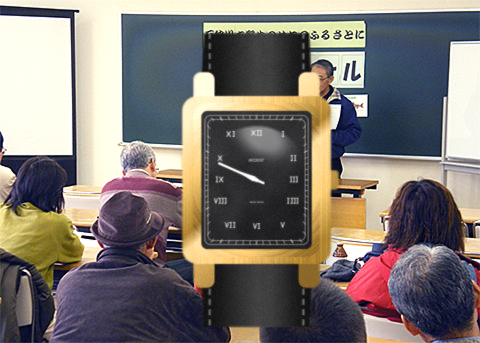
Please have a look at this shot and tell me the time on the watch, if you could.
9:49
